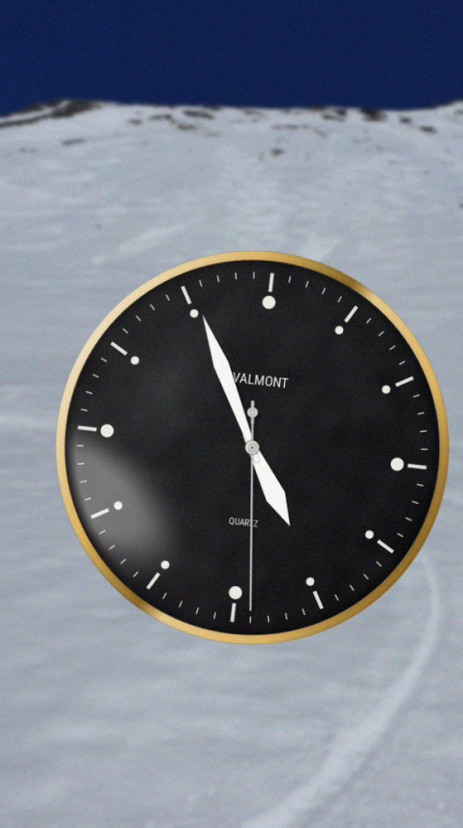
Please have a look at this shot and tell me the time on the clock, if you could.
4:55:29
